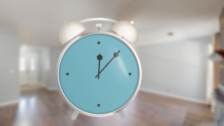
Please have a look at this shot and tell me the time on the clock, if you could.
12:07
